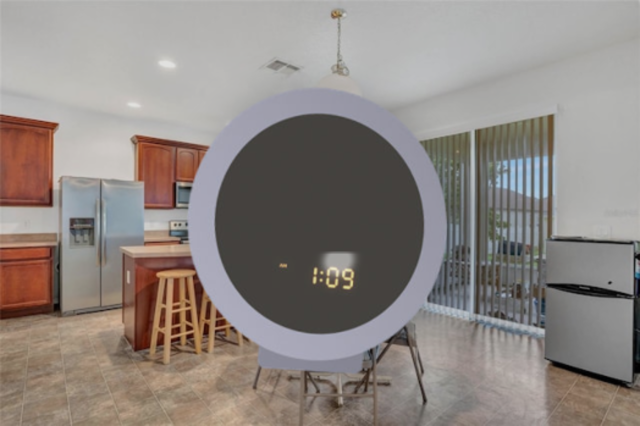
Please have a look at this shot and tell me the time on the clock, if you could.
1:09
